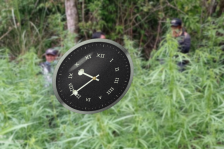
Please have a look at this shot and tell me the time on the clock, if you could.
9:37
